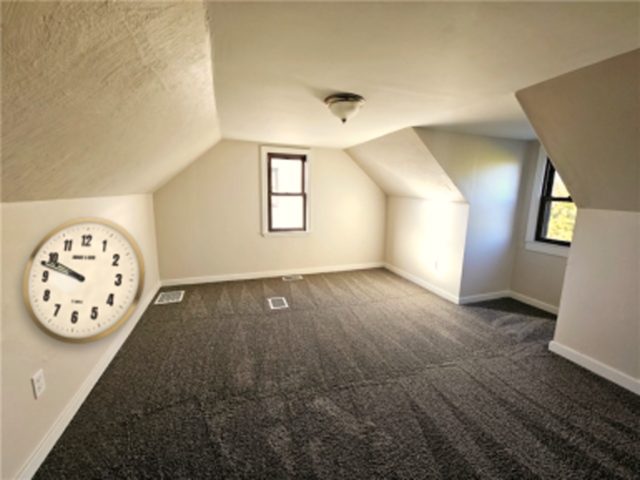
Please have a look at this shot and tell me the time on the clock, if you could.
9:48
